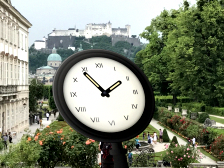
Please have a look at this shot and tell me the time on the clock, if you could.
1:54
